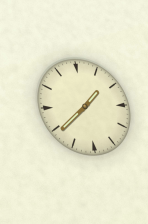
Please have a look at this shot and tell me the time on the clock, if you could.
1:39
